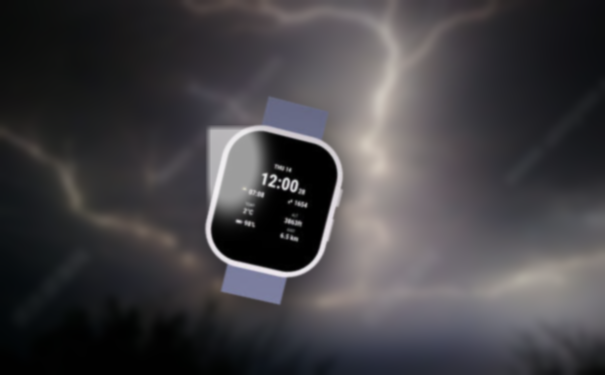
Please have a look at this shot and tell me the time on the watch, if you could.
12:00
